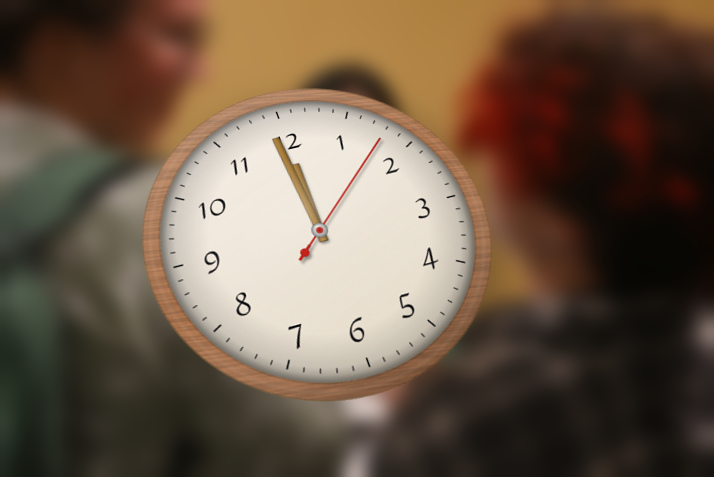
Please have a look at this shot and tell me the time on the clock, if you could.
11:59:08
